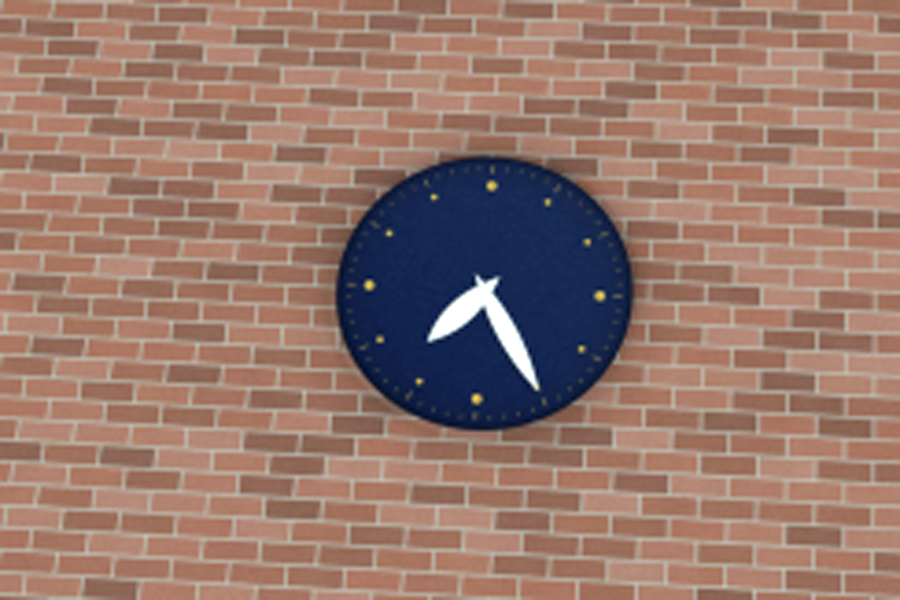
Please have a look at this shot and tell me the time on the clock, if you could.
7:25
